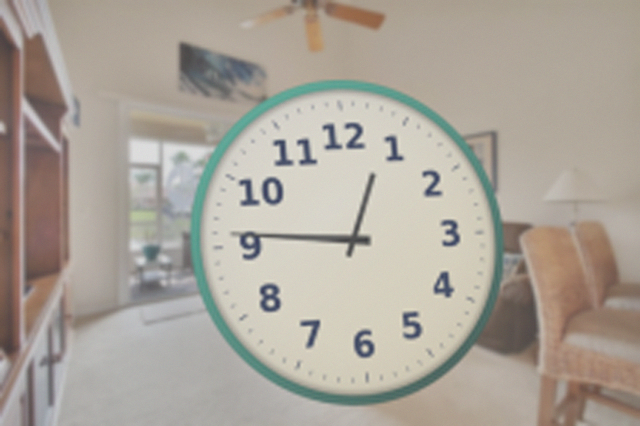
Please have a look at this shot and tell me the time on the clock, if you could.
12:46
